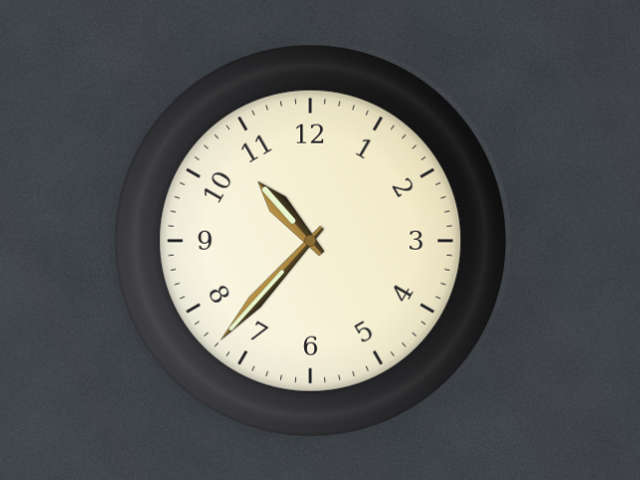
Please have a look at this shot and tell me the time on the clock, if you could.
10:37
